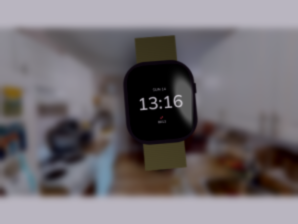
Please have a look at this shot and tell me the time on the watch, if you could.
13:16
